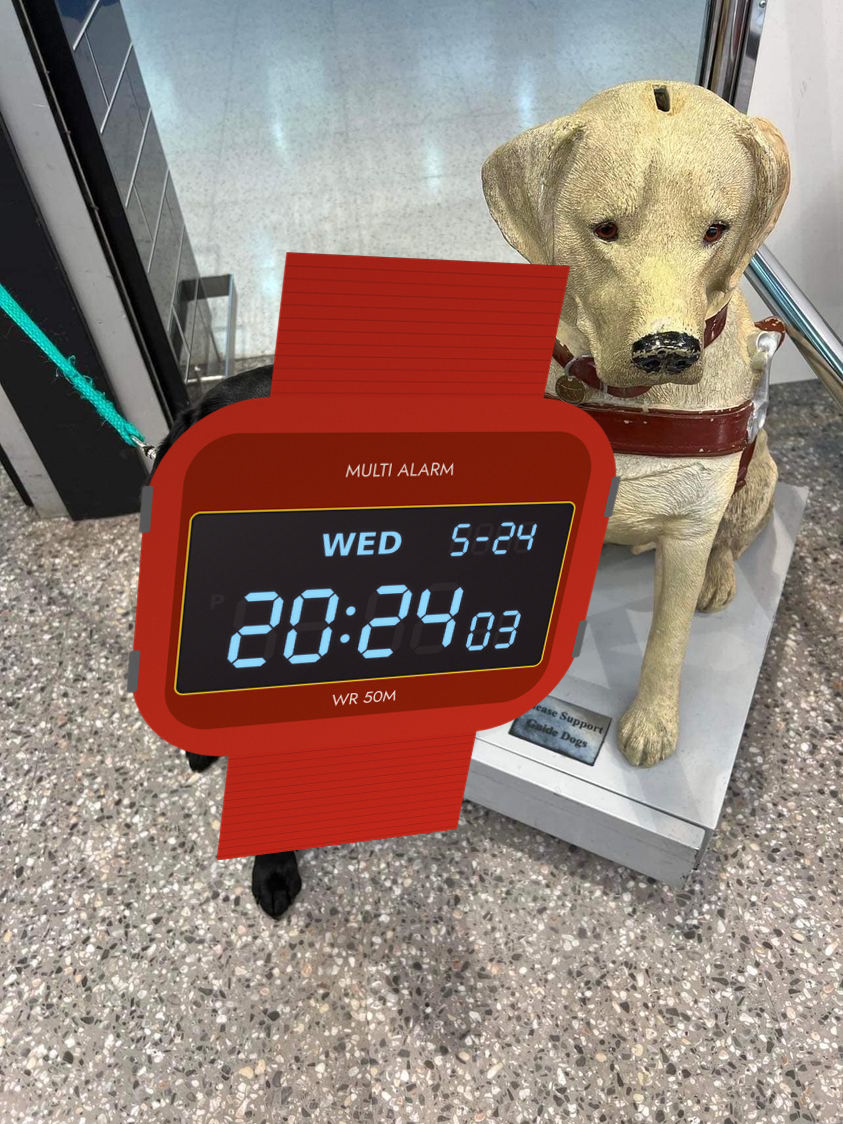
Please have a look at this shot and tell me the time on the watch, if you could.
20:24:03
